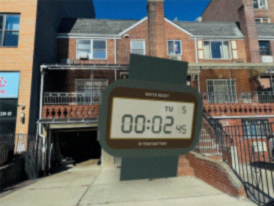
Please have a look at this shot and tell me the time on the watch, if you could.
0:02
